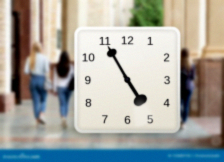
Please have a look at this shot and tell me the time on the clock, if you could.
4:55
